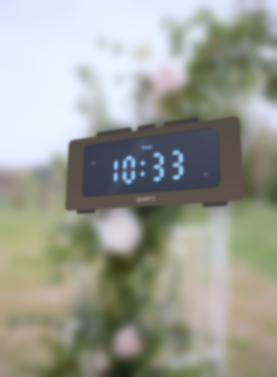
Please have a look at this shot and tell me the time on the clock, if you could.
10:33
